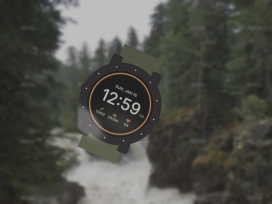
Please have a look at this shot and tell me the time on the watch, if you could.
12:59
